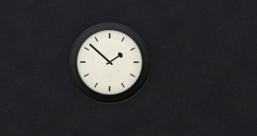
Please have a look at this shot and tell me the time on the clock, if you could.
1:52
